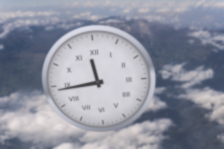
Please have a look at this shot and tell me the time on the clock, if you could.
11:44
